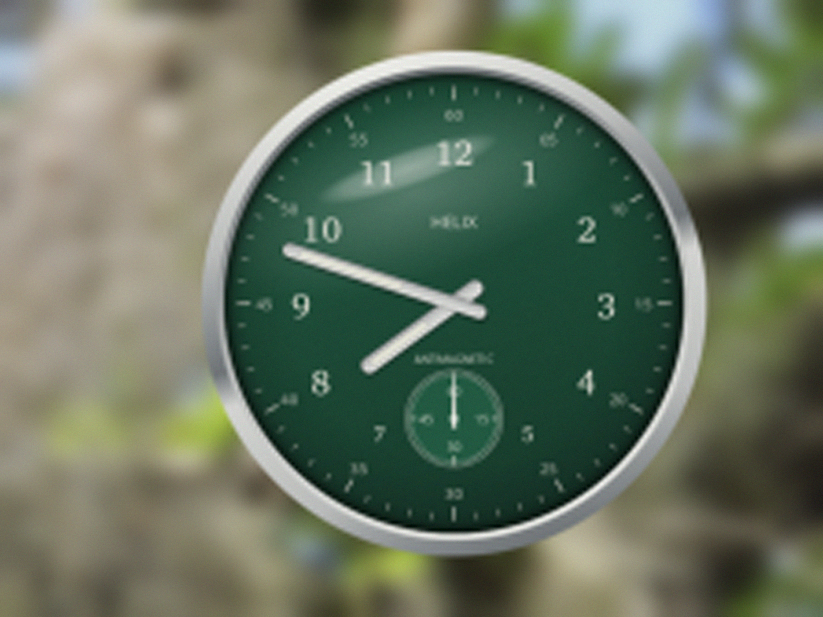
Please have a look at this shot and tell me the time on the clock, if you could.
7:48
